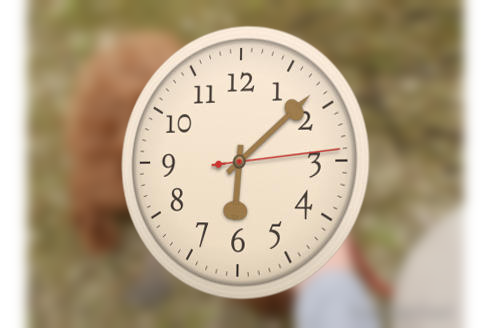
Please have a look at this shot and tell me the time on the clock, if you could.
6:08:14
